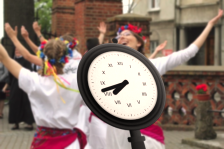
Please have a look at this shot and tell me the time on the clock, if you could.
7:42
